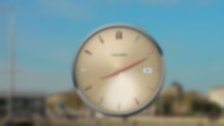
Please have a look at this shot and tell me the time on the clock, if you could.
8:11
